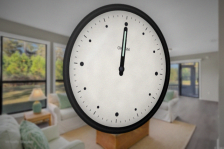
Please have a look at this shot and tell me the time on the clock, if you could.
12:00
